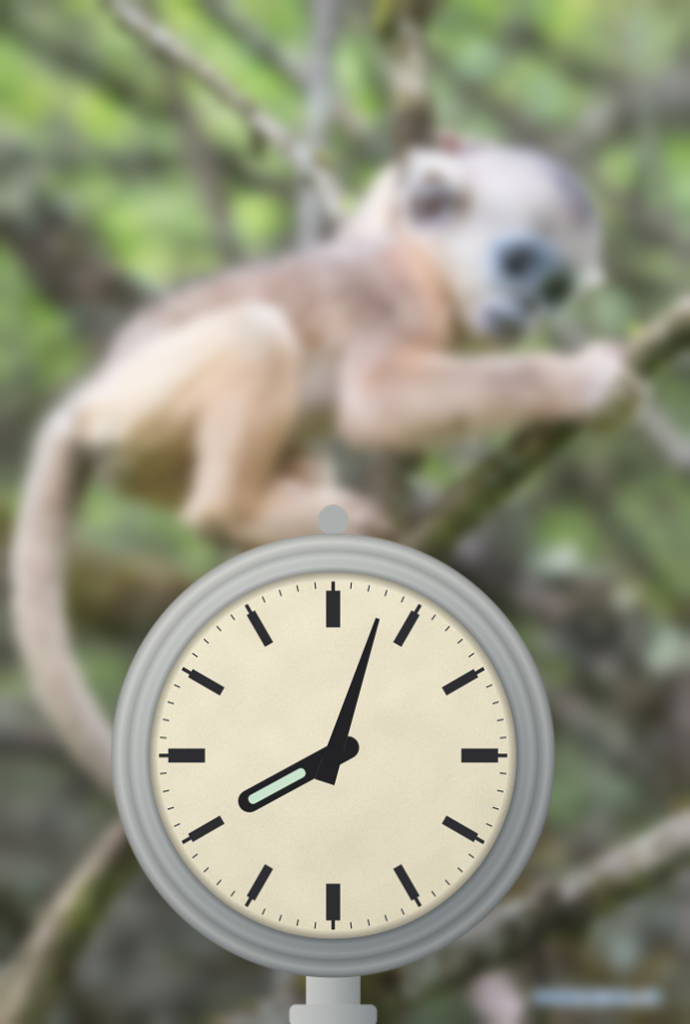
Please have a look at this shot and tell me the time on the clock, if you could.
8:03
